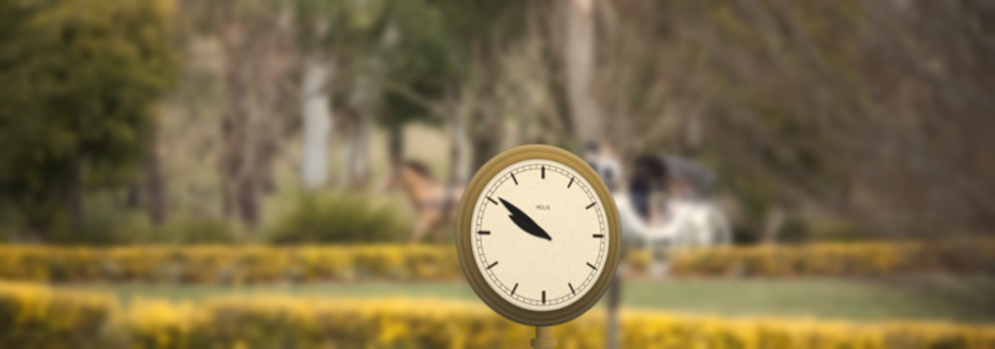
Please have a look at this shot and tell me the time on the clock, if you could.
9:51
